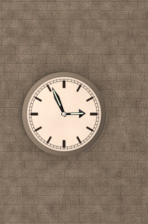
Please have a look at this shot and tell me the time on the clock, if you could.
2:56
